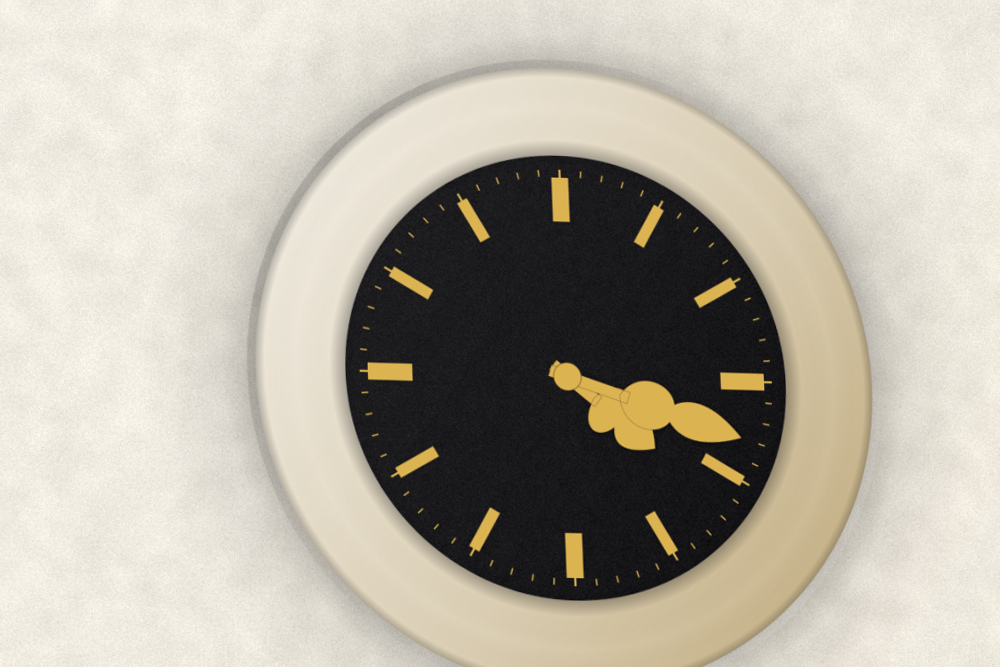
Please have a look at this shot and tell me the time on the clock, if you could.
4:18
